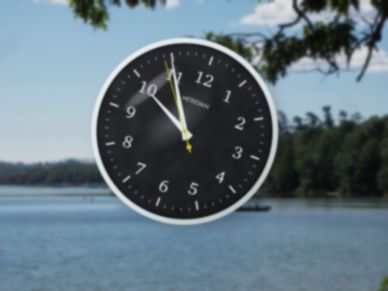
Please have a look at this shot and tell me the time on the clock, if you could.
9:54:54
